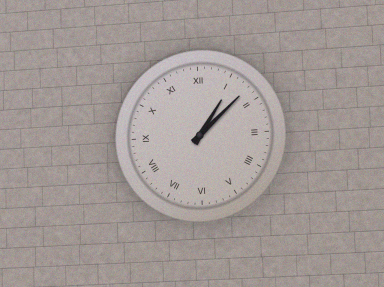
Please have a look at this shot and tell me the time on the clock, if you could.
1:08
